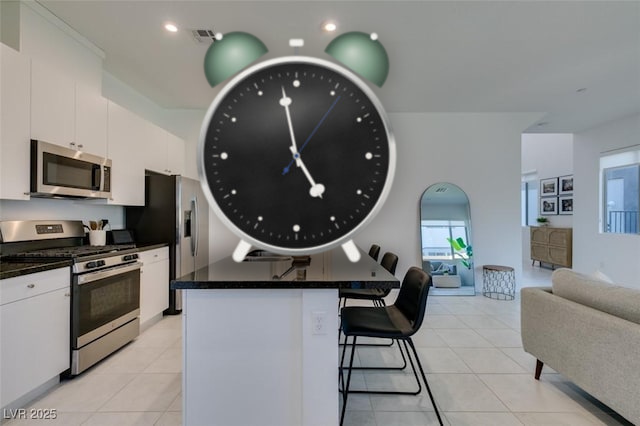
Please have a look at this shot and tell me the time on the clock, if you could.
4:58:06
